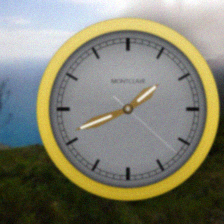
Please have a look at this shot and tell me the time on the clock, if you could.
1:41:22
